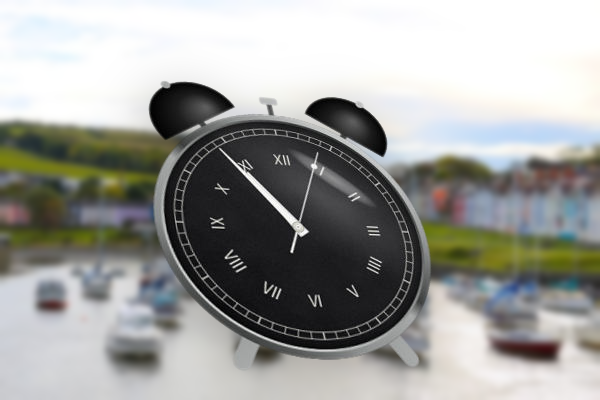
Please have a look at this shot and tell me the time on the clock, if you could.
10:54:04
